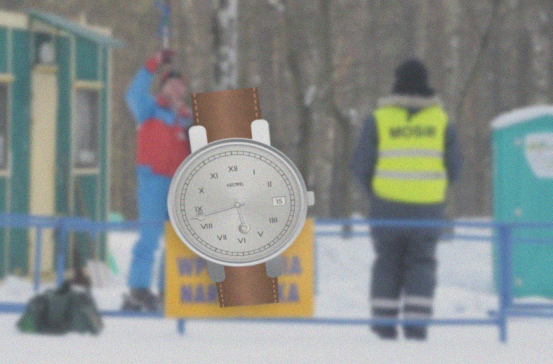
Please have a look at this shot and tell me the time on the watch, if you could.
5:43
